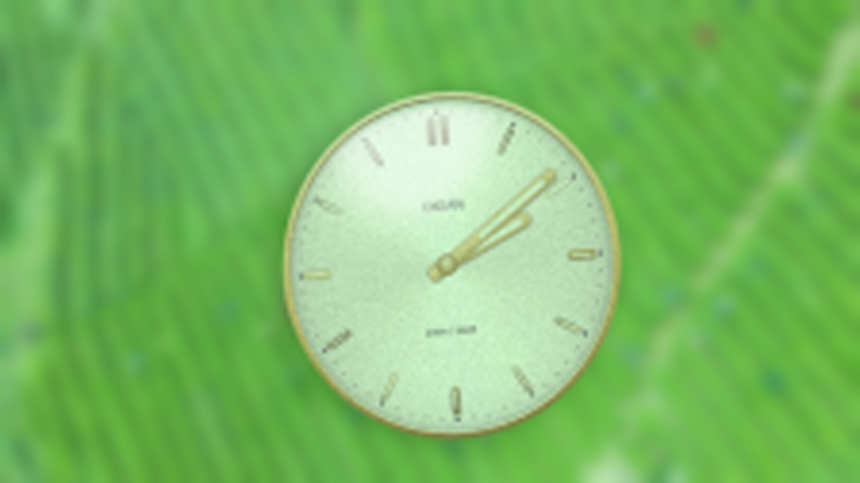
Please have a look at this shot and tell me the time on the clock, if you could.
2:09
